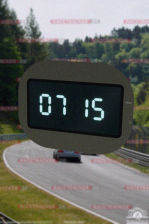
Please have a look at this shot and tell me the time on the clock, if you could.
7:15
